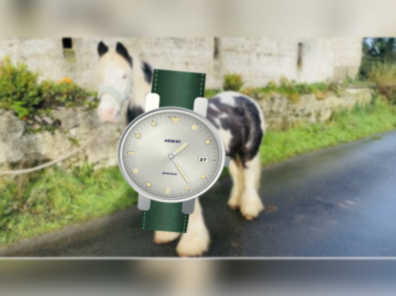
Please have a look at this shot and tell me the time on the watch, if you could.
1:24
